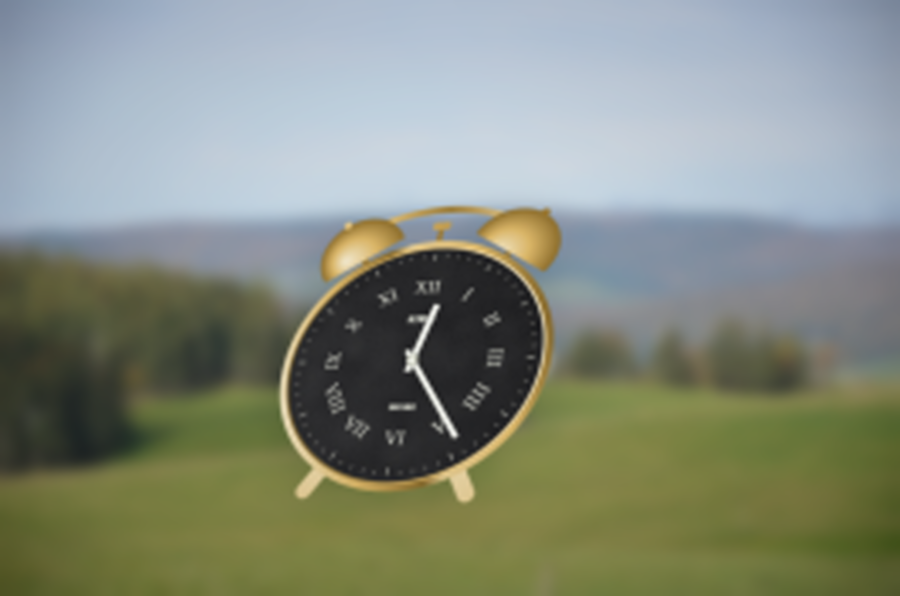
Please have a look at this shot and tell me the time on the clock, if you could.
12:24
